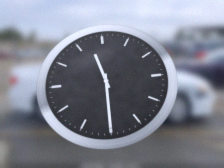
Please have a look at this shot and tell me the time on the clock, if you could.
11:30
